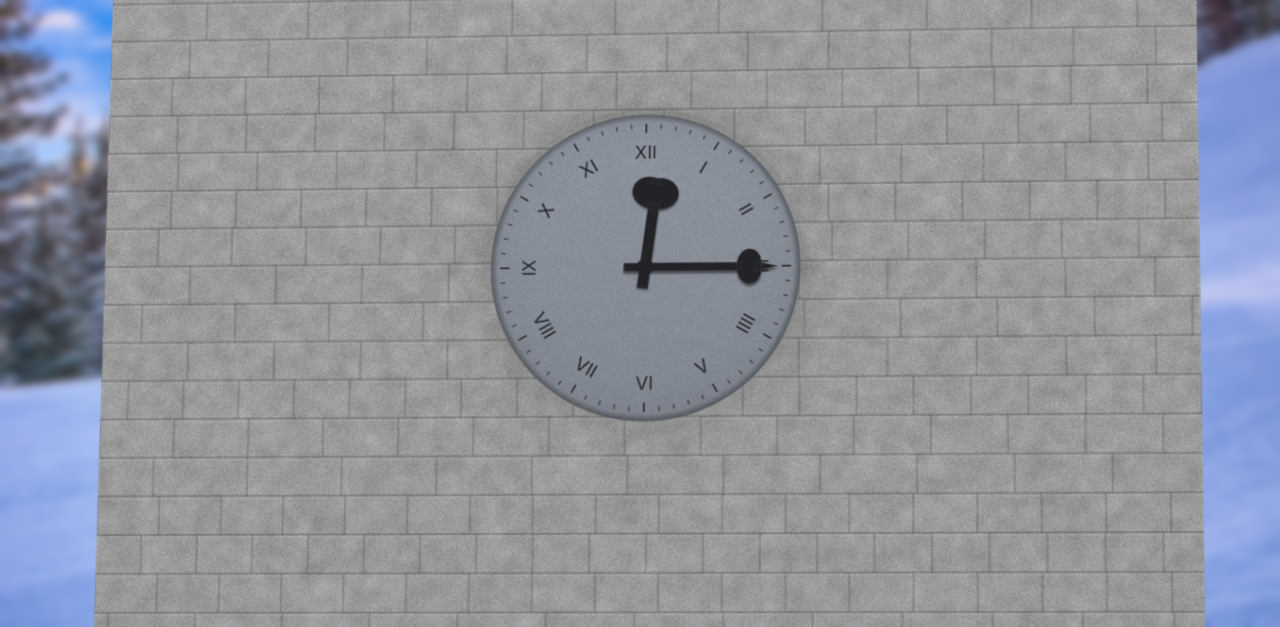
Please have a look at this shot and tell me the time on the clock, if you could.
12:15
